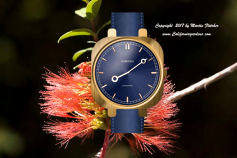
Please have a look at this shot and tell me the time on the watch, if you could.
8:09
